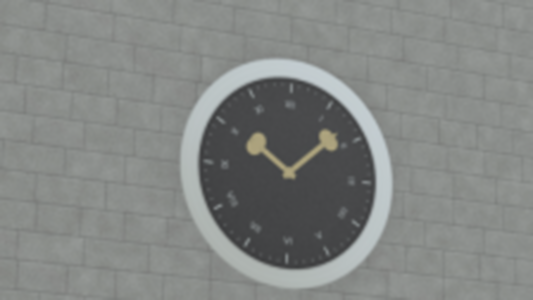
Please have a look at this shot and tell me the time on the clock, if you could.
10:08
